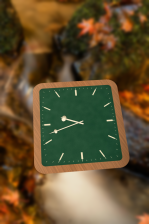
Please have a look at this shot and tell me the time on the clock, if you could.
9:42
